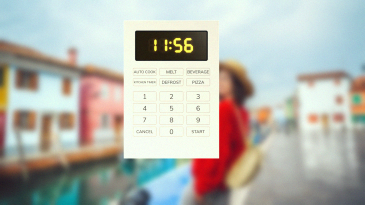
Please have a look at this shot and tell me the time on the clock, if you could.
11:56
